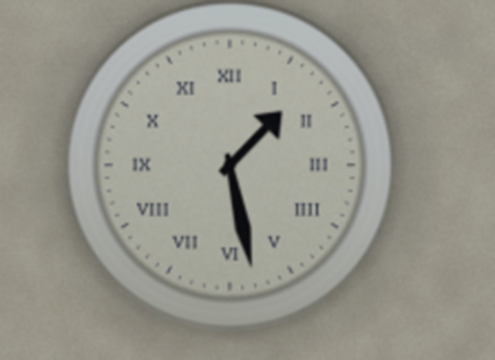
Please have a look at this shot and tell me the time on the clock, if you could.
1:28
